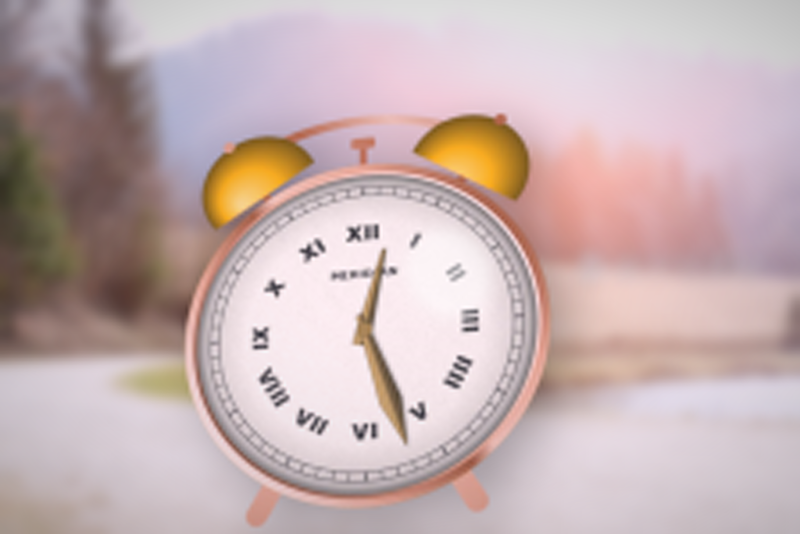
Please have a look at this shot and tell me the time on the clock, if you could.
12:27
